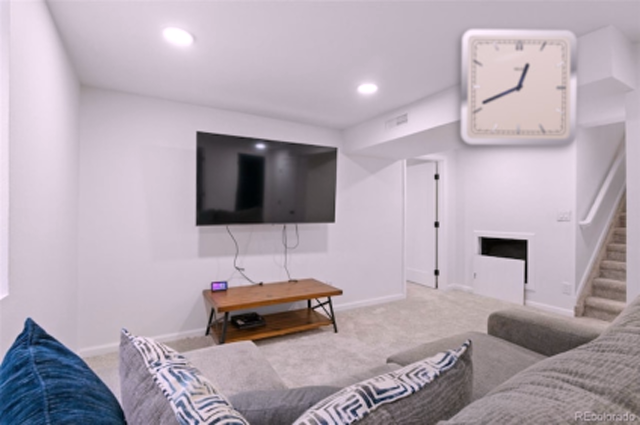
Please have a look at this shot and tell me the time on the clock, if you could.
12:41
